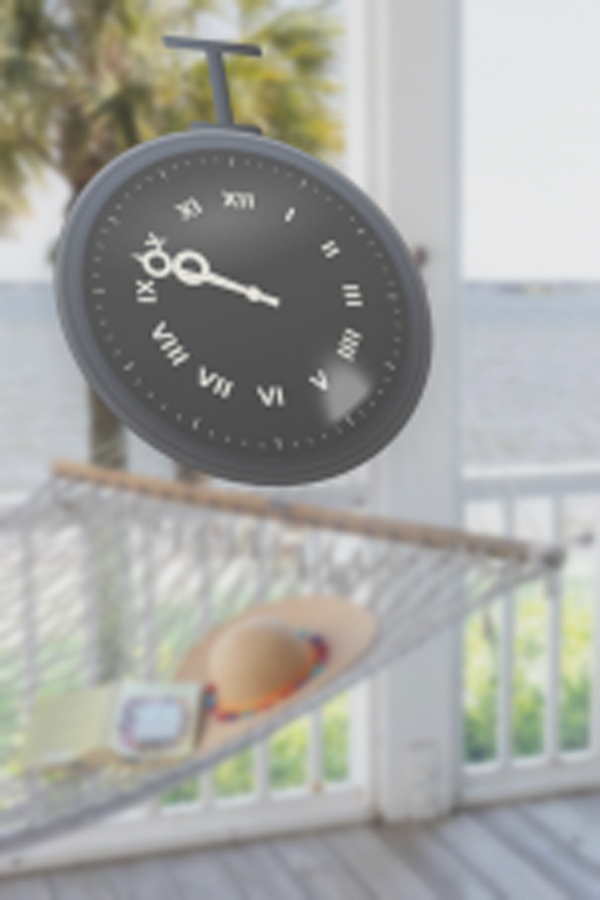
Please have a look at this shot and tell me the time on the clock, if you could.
9:48
